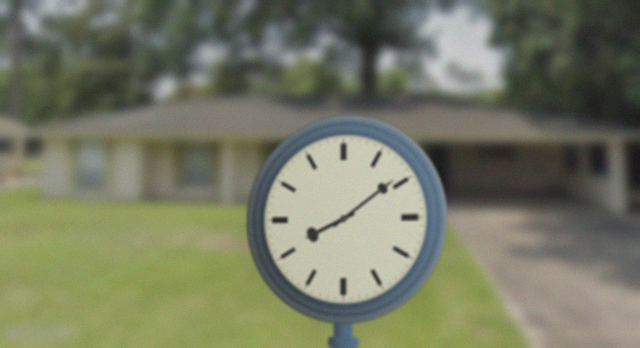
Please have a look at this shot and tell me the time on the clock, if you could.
8:09
